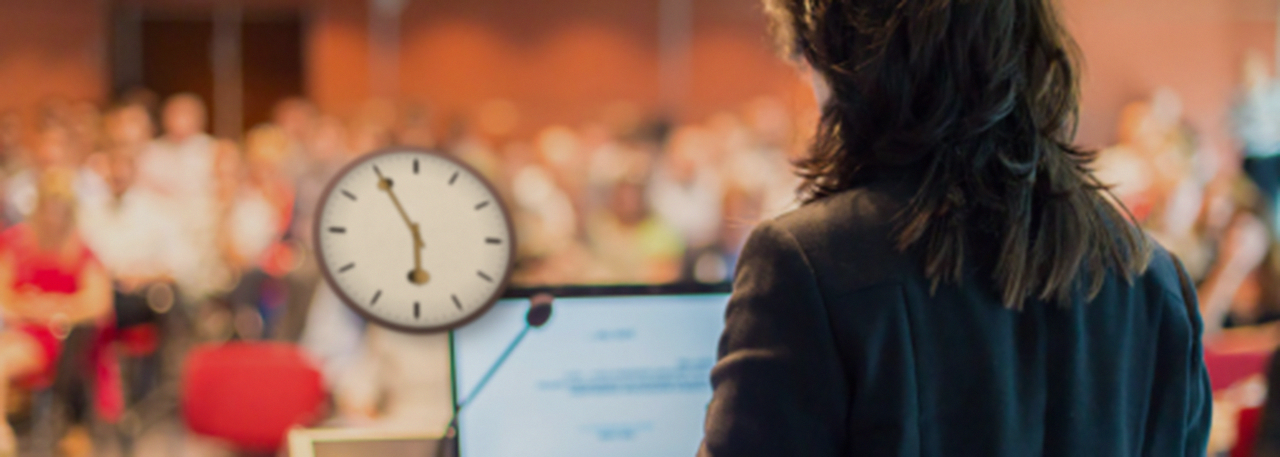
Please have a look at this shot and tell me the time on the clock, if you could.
5:55
